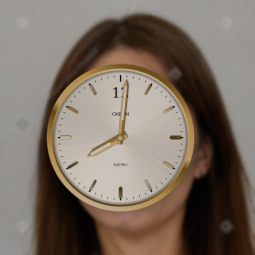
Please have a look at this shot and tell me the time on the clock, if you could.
8:01
